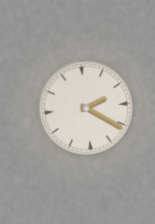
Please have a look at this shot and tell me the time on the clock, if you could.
2:21
